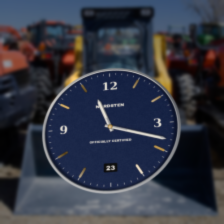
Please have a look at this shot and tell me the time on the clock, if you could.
11:18
